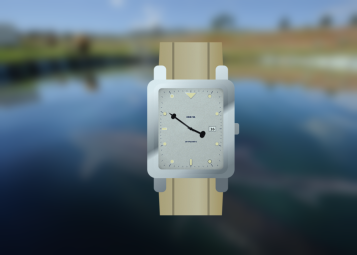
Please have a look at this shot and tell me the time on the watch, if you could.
3:51
